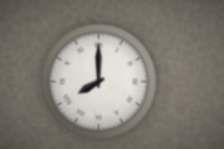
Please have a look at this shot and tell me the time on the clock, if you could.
8:00
